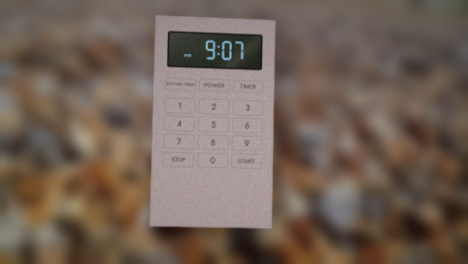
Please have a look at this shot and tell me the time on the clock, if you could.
9:07
